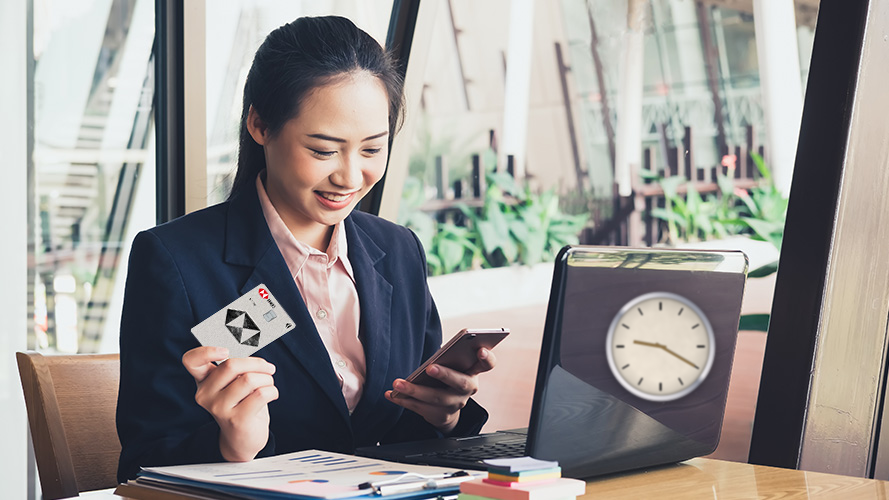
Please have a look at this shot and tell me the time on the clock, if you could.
9:20
